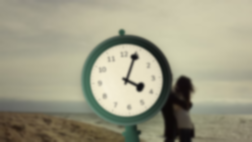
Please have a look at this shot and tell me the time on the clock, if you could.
4:04
